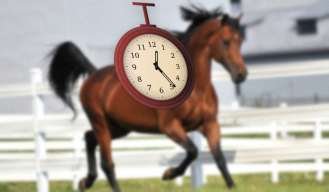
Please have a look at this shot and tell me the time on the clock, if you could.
12:24
